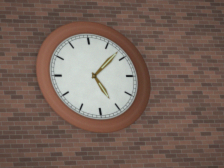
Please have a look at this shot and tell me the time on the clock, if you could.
5:08
